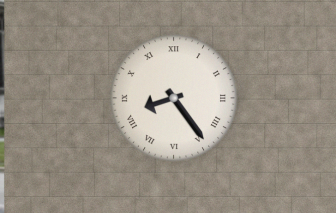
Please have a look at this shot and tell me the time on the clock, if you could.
8:24
